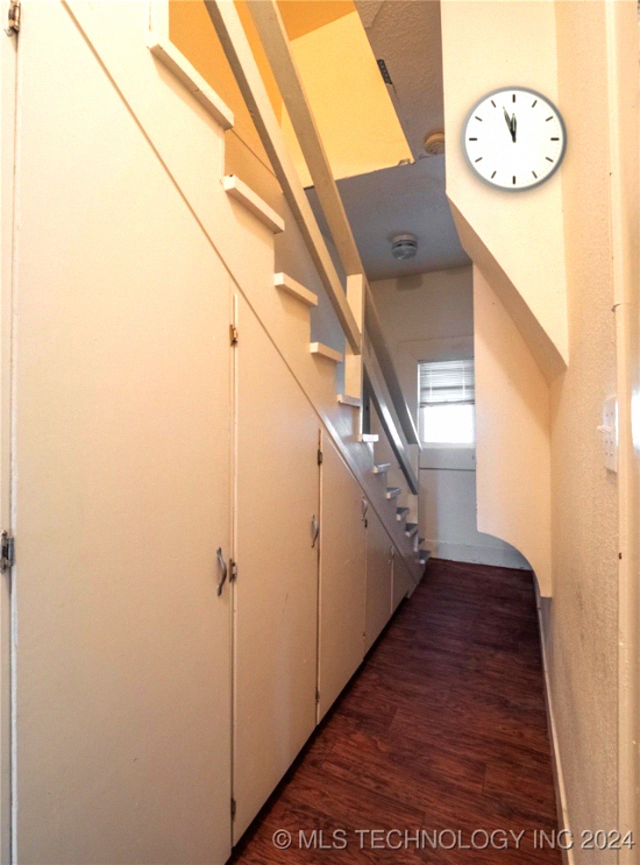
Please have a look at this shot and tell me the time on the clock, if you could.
11:57
